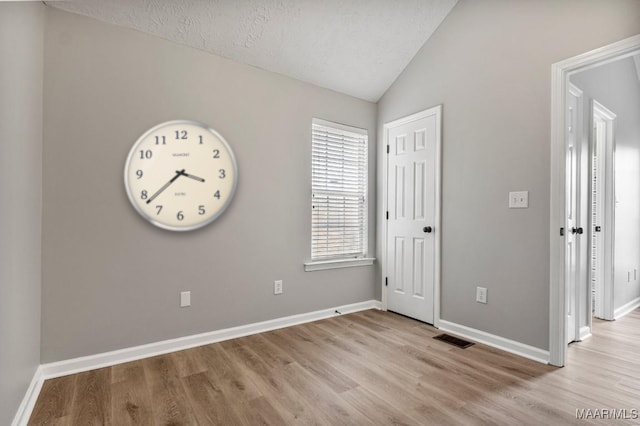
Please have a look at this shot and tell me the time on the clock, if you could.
3:38
